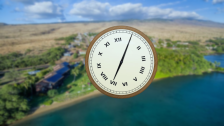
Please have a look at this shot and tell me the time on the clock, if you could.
7:05
